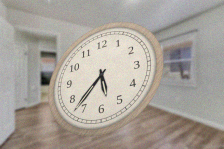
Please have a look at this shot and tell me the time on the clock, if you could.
5:37
